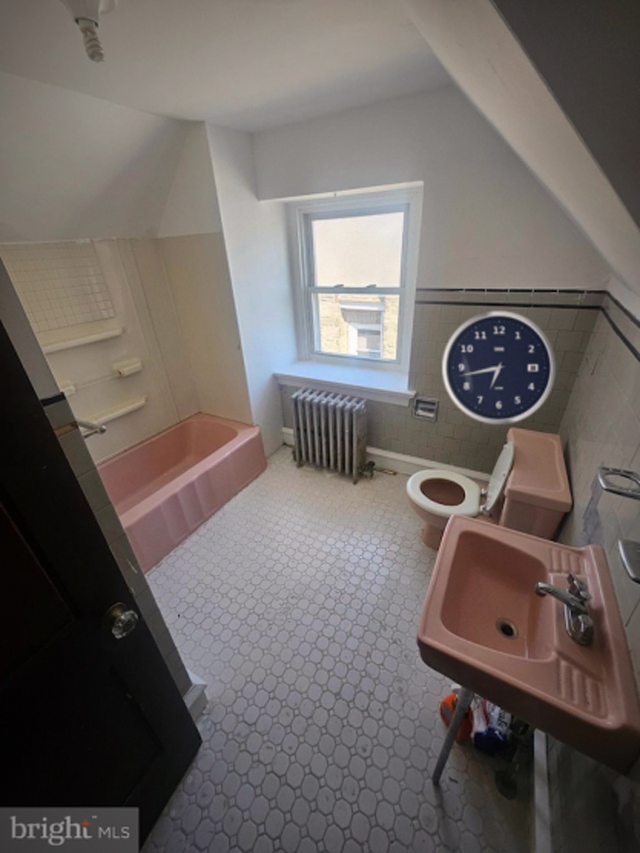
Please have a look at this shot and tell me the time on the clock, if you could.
6:43
